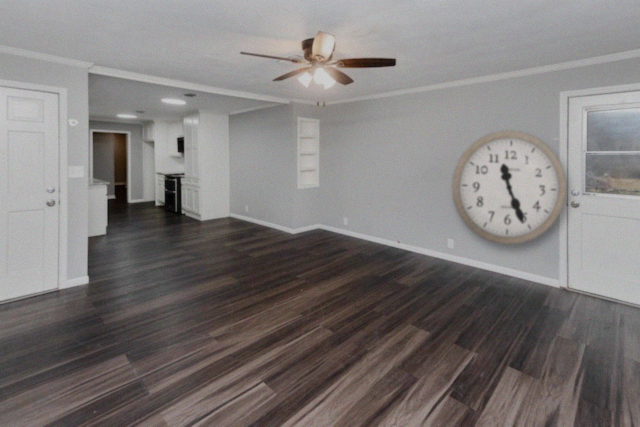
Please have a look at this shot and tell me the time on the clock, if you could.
11:26
